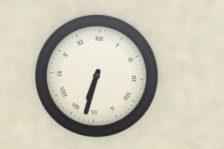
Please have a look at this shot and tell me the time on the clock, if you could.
6:32
